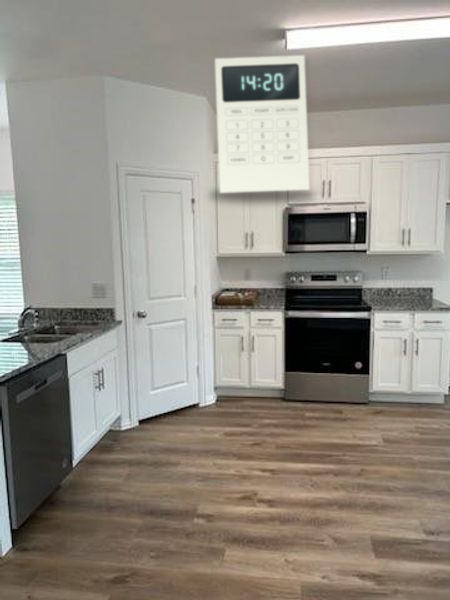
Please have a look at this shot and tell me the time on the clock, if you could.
14:20
